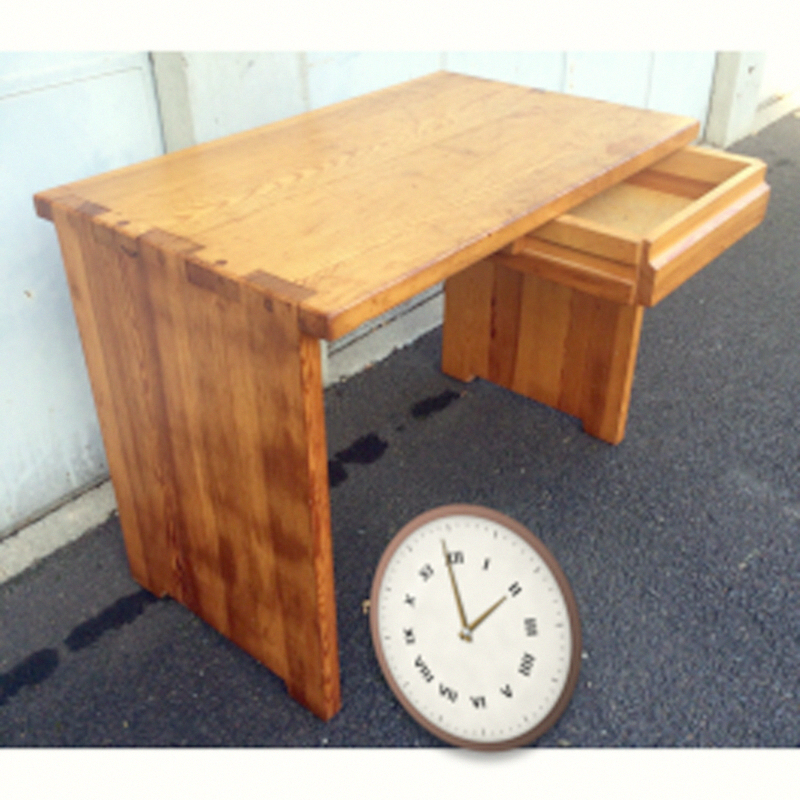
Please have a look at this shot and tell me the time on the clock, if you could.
1:59
